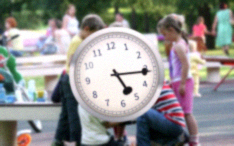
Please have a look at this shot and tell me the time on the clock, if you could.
5:16
